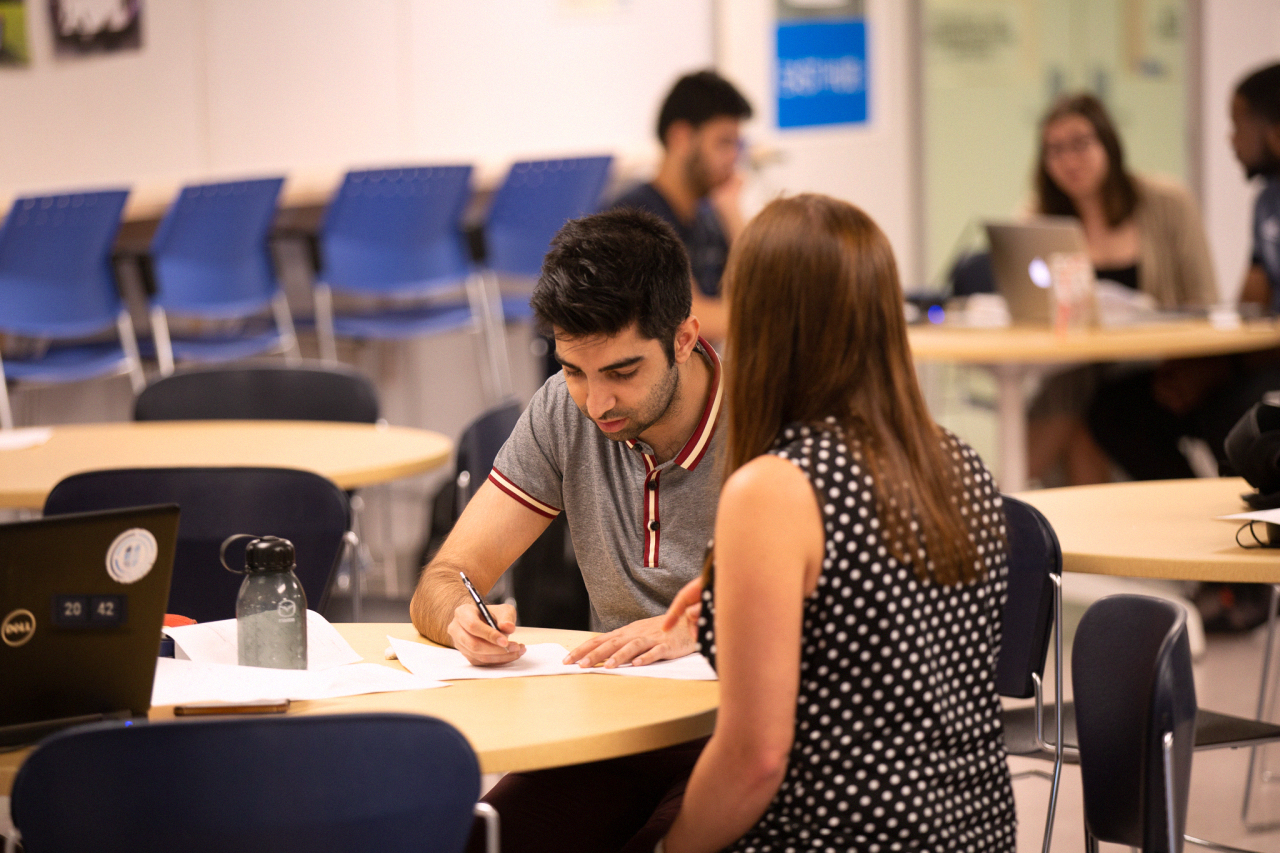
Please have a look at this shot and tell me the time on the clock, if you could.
20:42
